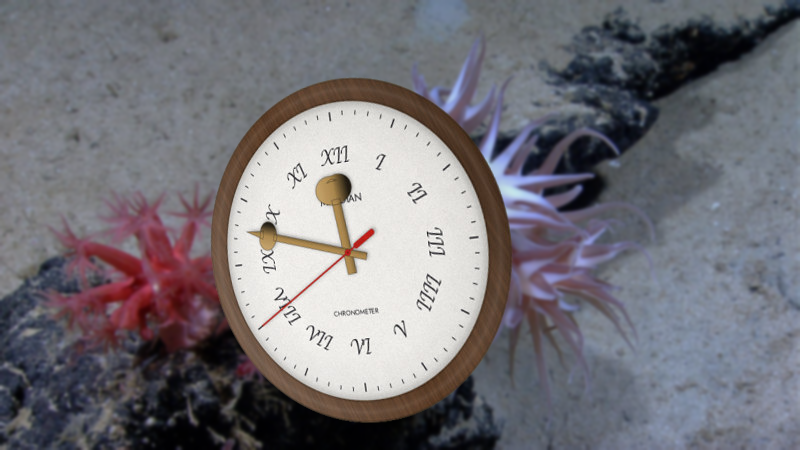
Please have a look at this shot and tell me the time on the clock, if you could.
11:47:40
